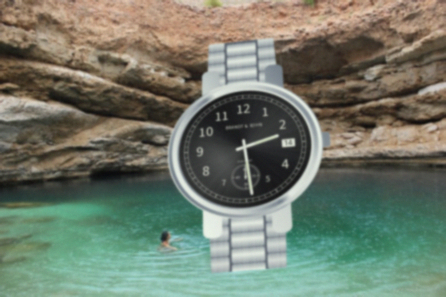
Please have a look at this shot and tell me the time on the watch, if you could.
2:29
